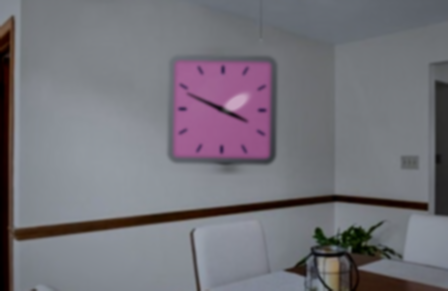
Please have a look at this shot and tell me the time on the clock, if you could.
3:49
